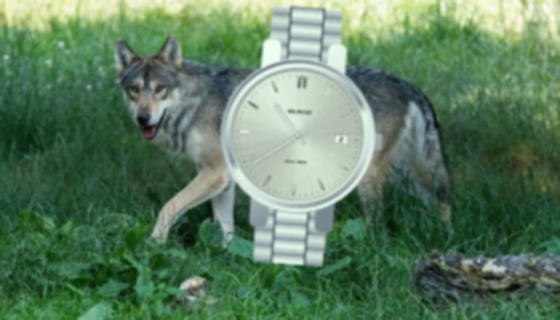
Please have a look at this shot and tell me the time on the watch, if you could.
10:39
